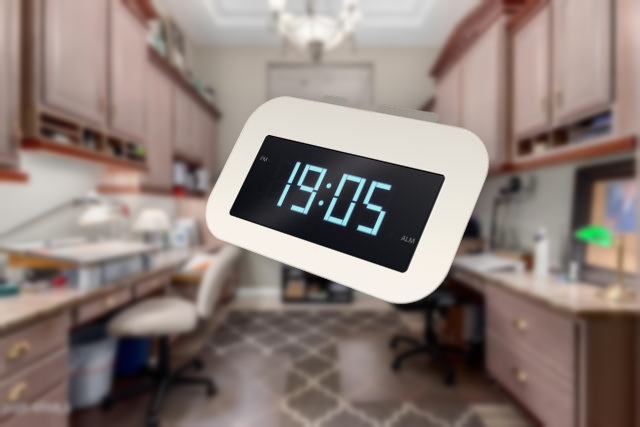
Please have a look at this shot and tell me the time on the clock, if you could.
19:05
